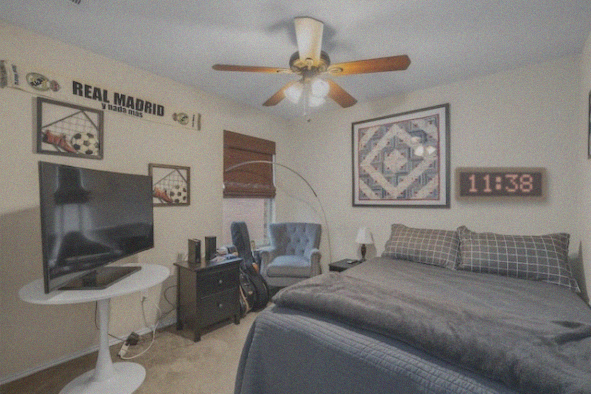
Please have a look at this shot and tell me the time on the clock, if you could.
11:38
